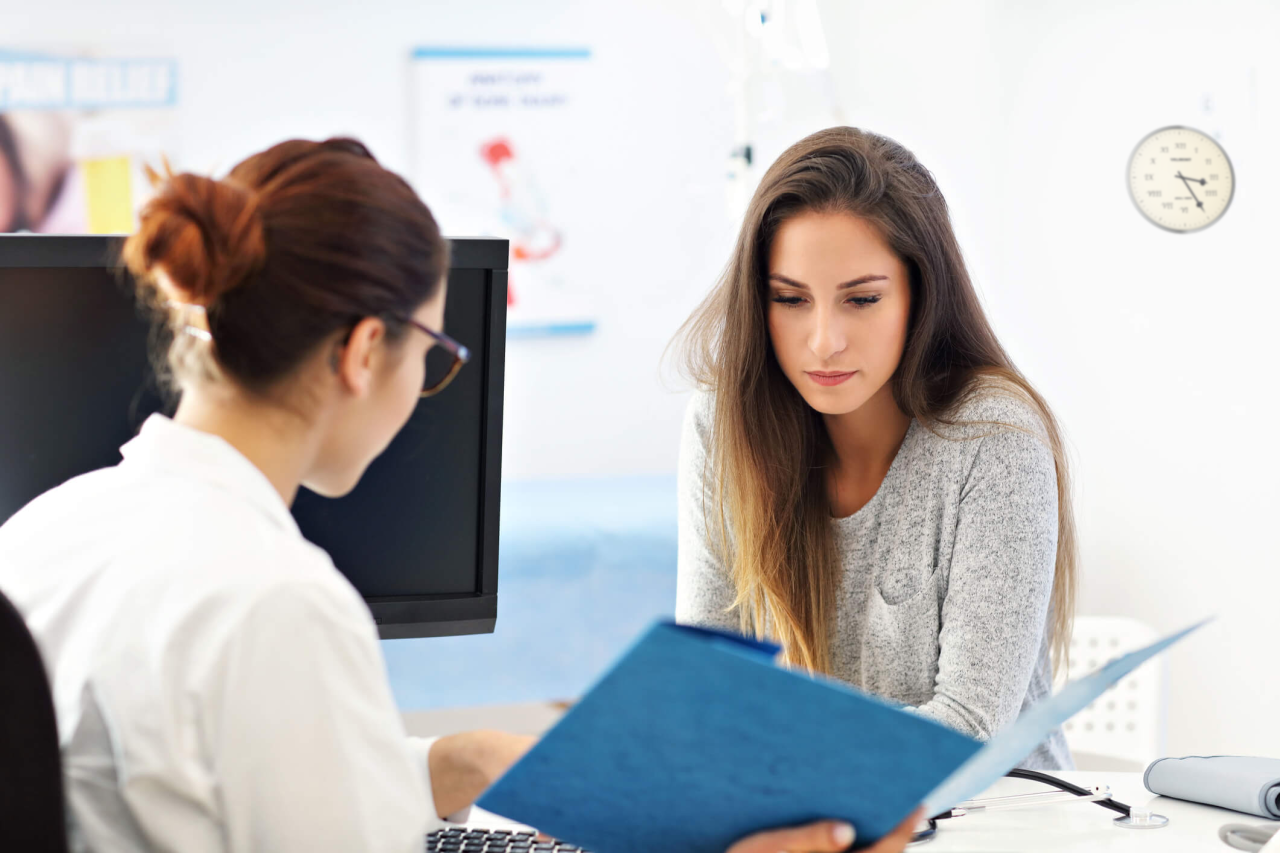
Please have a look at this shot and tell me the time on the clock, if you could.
3:25
